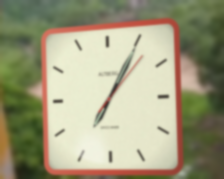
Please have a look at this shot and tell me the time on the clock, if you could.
7:05:07
